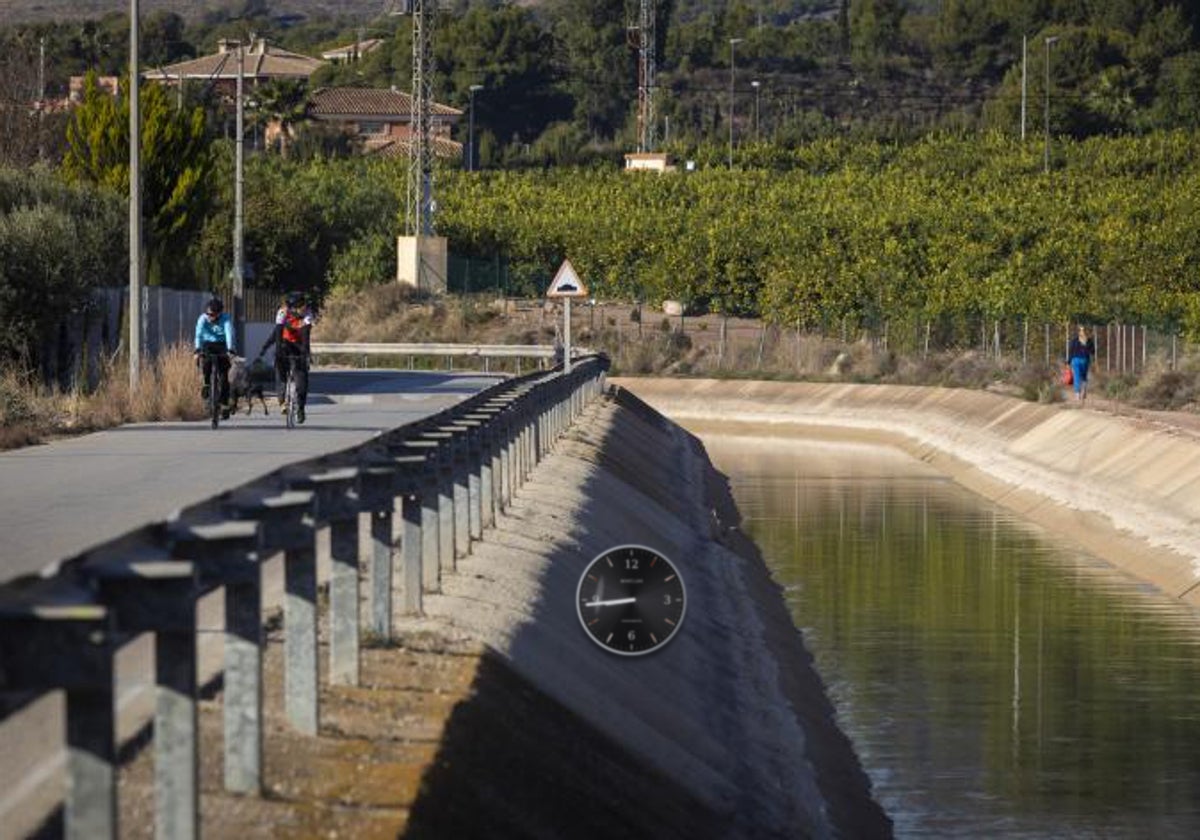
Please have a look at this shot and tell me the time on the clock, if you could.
8:44
